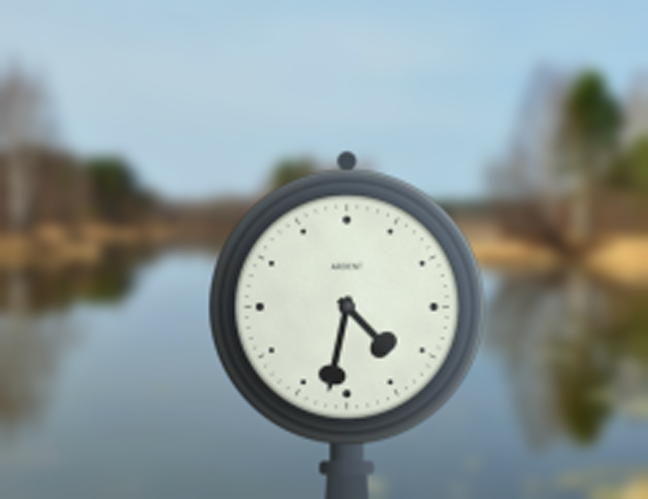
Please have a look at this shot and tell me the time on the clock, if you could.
4:32
